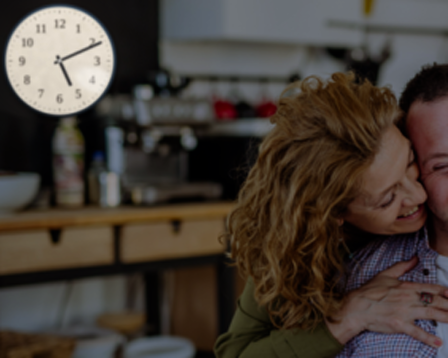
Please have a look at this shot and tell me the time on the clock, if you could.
5:11
